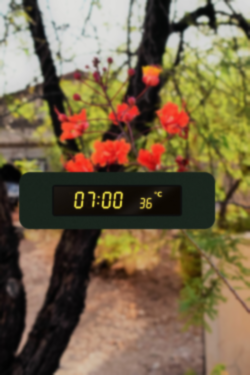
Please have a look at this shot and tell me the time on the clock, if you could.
7:00
